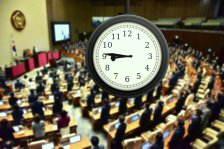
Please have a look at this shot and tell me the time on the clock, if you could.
8:46
